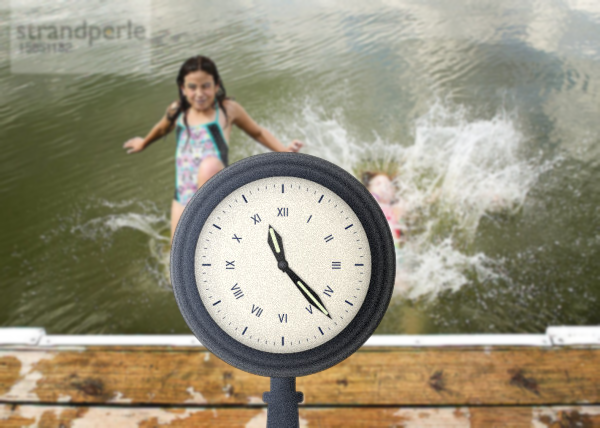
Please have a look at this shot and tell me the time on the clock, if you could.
11:23
